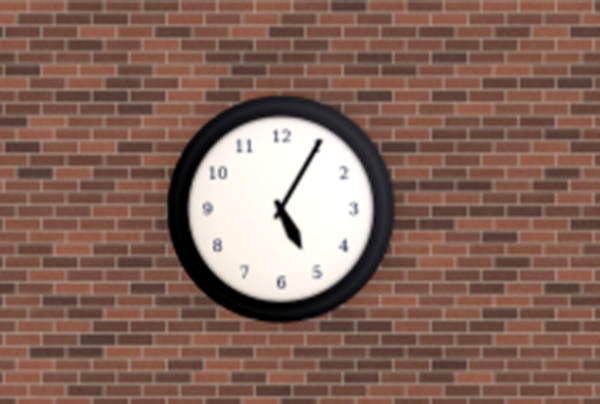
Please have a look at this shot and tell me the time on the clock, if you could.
5:05
